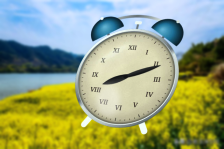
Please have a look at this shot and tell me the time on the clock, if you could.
8:11
